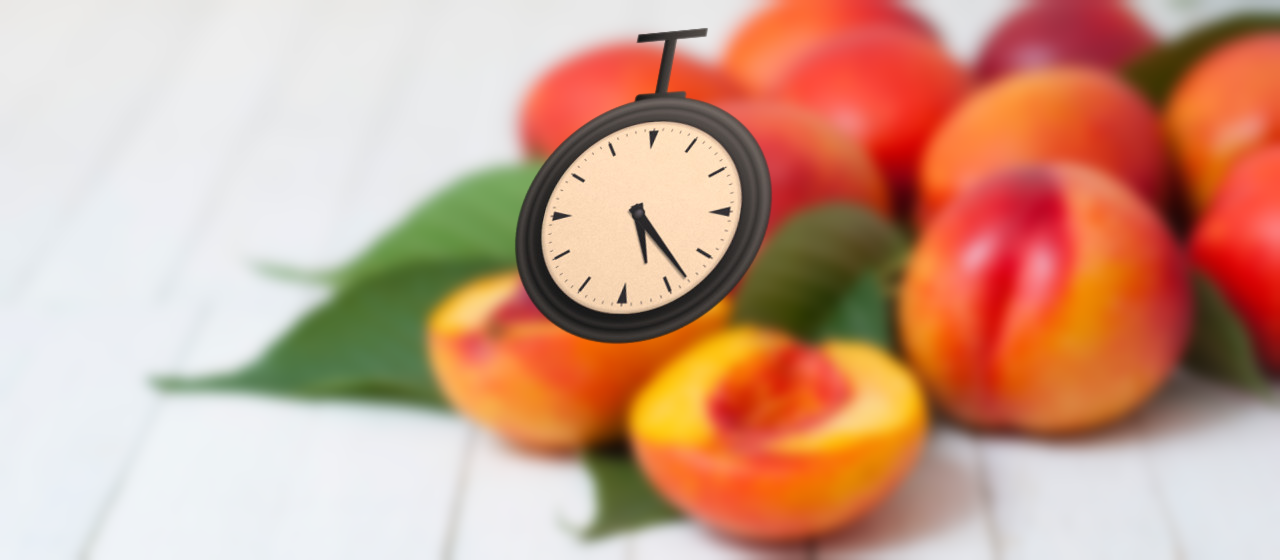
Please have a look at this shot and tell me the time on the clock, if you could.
5:23
